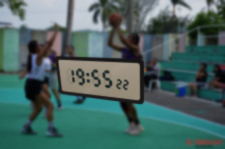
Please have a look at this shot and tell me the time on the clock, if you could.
19:55:22
